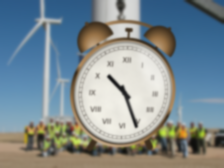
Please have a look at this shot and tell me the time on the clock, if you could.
10:26
